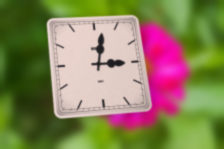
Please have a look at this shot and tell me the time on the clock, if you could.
3:02
